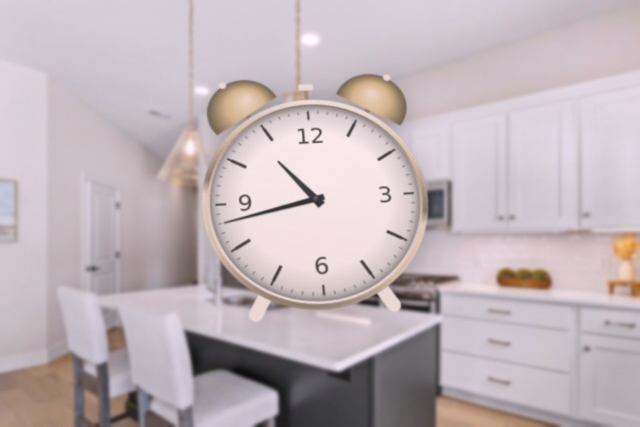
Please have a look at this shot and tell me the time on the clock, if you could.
10:43
